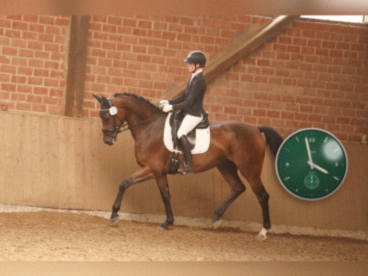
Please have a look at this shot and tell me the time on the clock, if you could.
3:58
